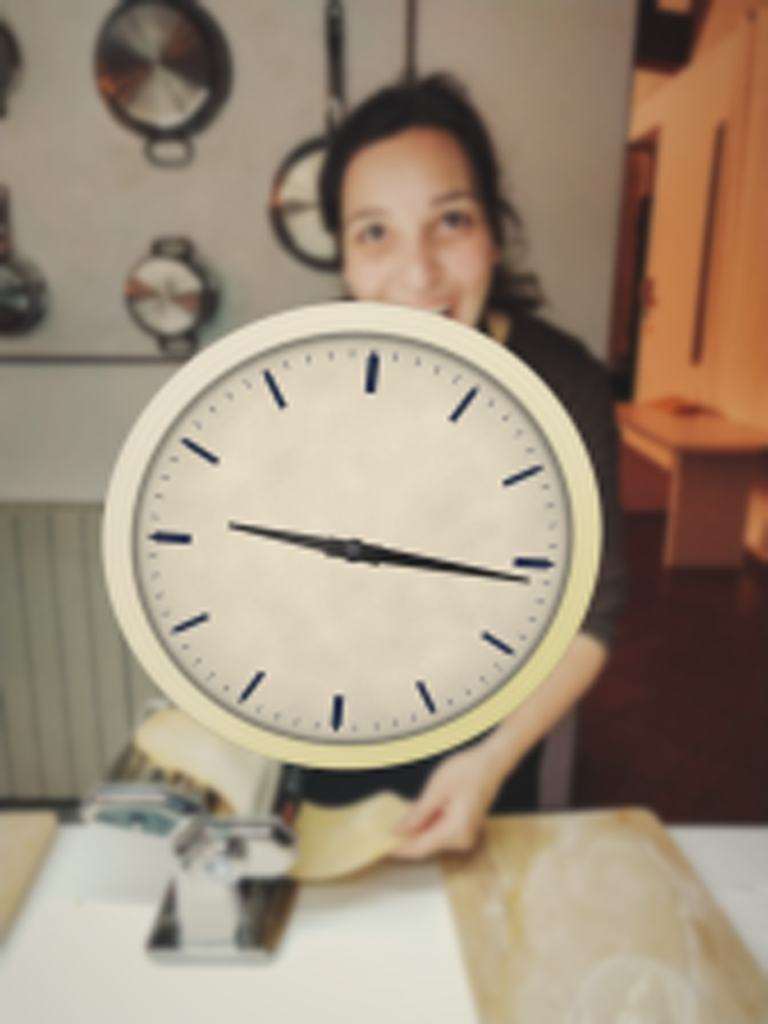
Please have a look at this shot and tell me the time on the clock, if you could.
9:16
